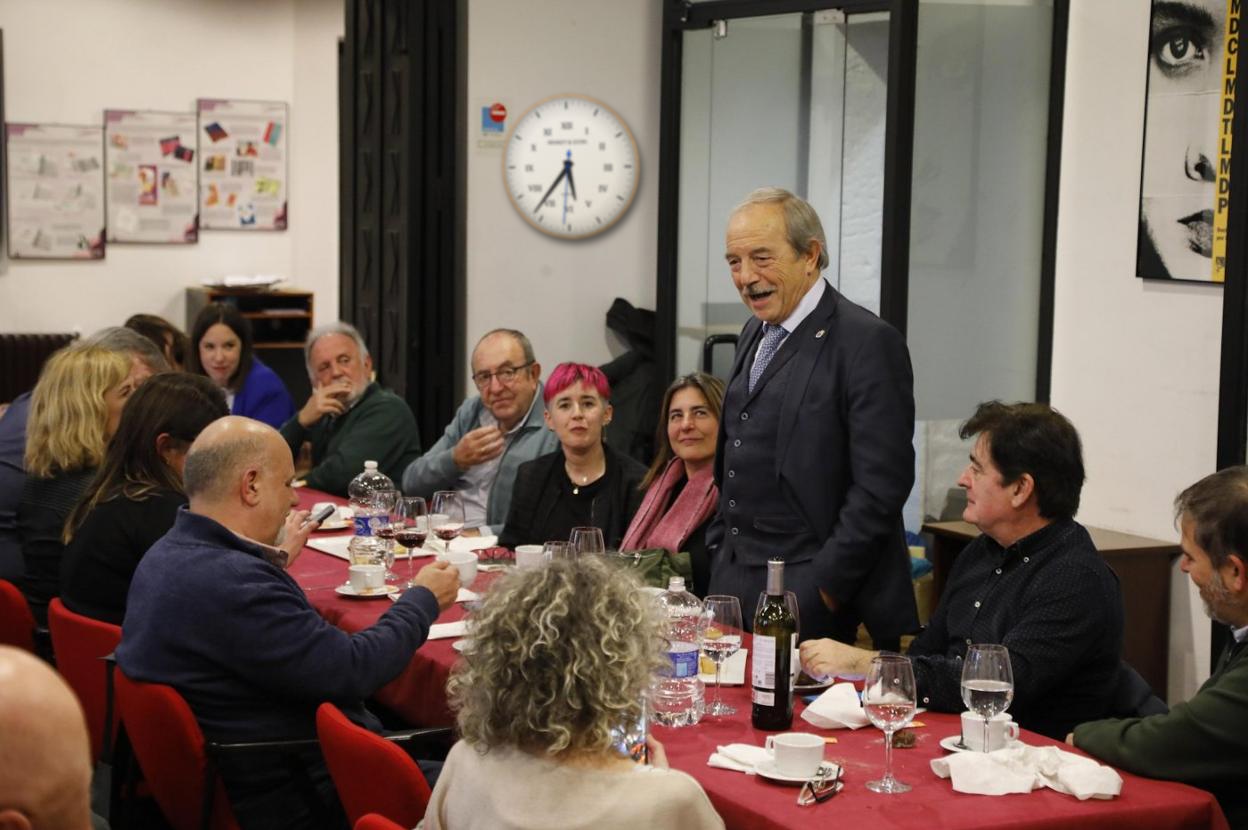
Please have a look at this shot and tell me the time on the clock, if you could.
5:36:31
